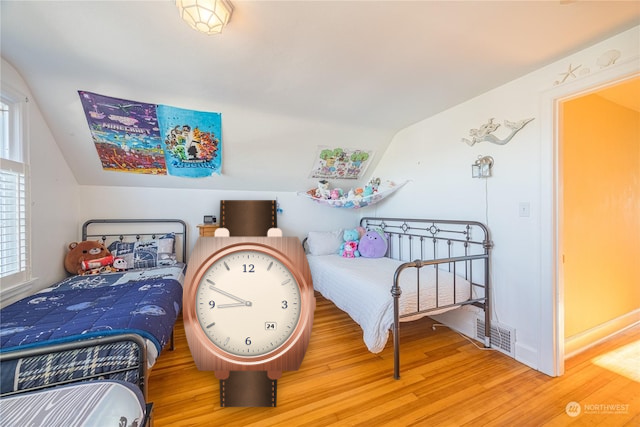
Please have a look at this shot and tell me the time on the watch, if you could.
8:49
